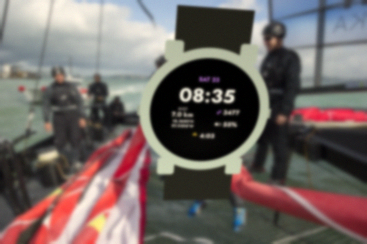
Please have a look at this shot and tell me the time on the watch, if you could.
8:35
